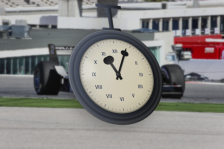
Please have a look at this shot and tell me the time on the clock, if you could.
11:04
